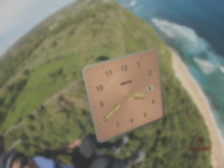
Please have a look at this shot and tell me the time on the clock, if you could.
3:40
